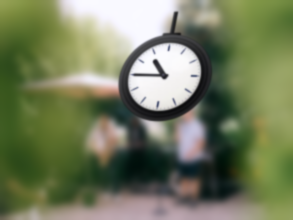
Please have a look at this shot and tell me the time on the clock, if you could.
10:45
